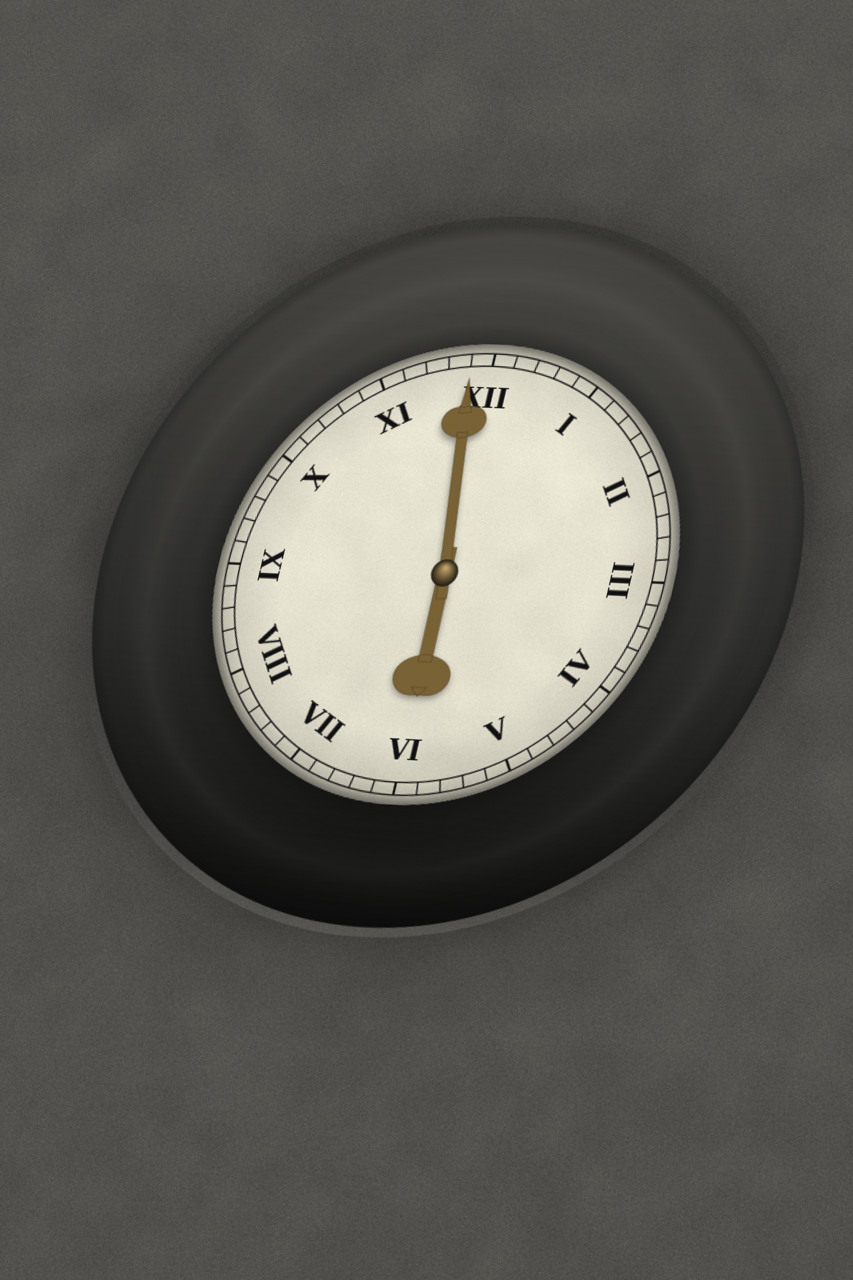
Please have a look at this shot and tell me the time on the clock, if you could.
5:59
